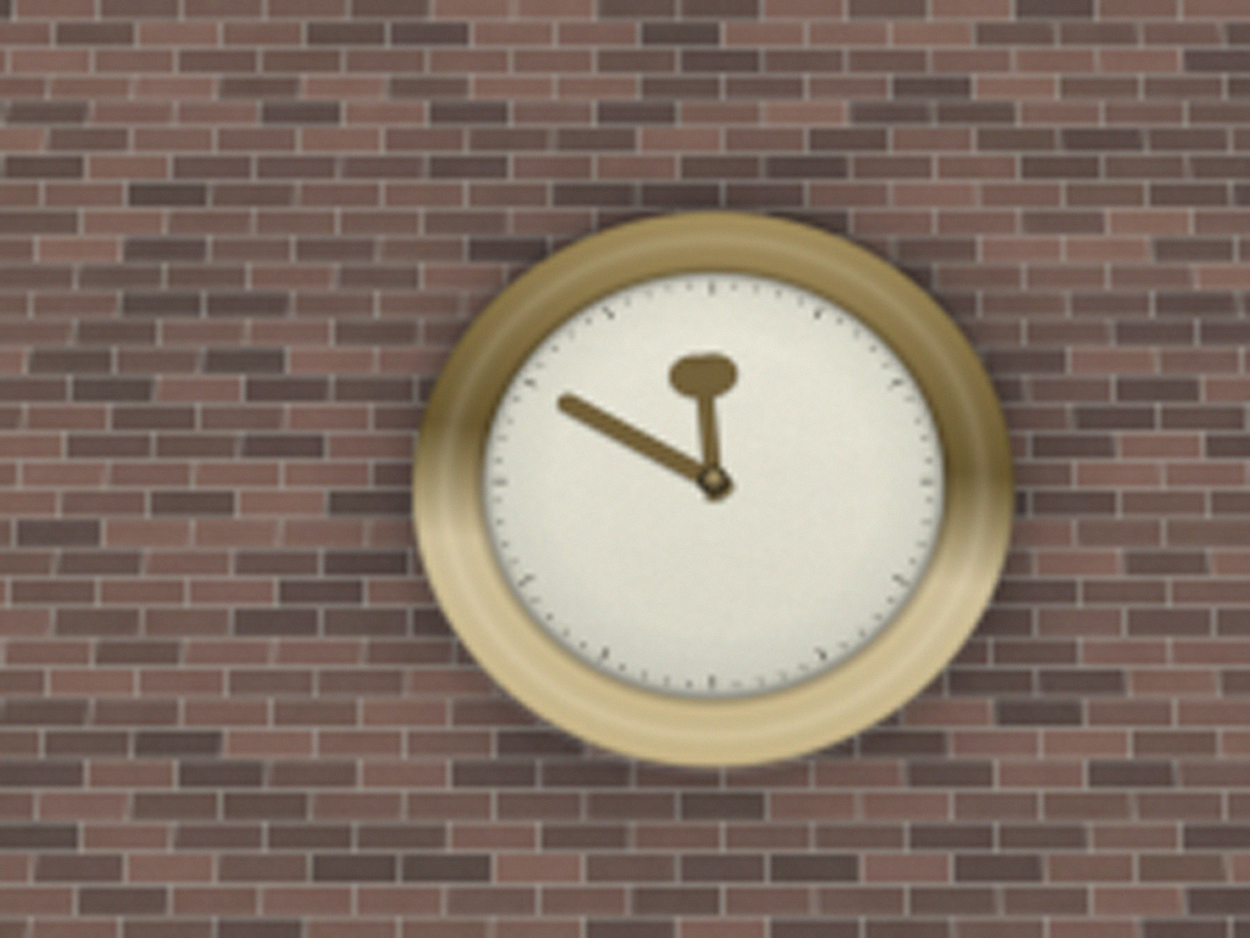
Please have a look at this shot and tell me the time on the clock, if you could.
11:50
